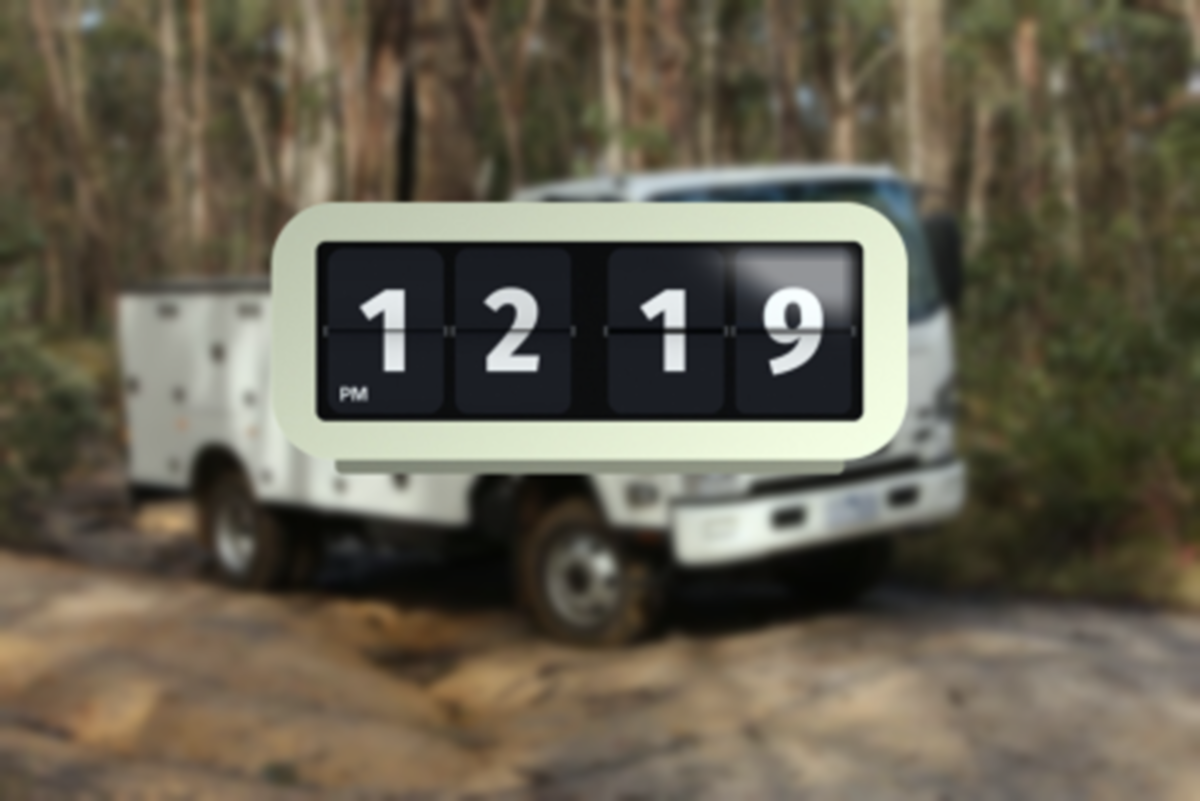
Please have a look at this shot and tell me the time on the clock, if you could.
12:19
